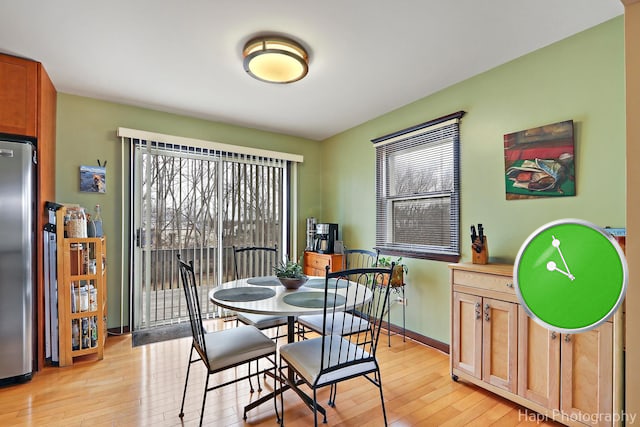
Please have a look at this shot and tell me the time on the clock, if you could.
9:56
